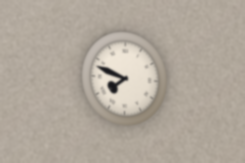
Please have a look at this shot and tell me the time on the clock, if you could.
7:48
